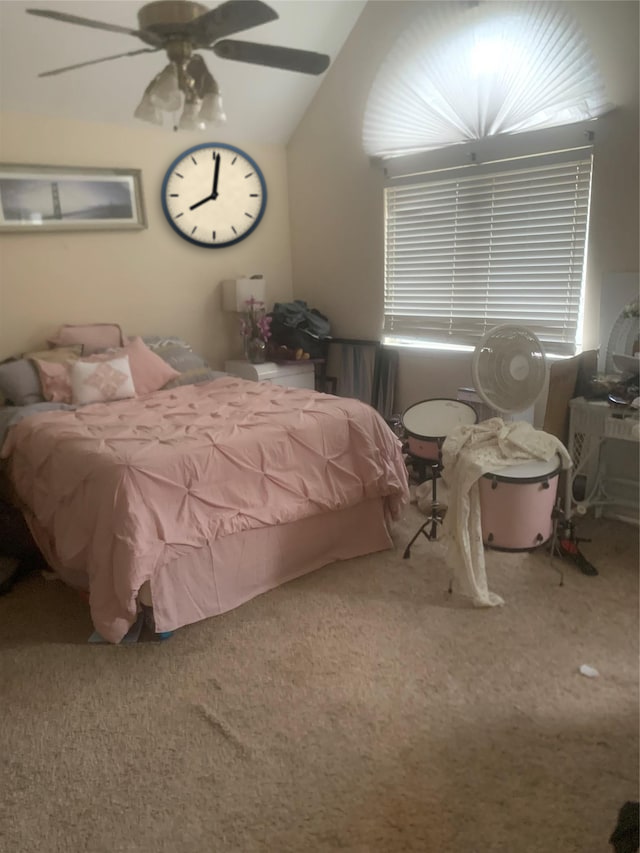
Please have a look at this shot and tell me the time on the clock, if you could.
8:01
